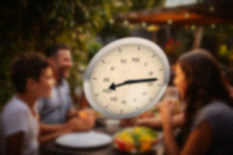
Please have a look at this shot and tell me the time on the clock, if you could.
8:13
